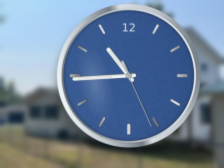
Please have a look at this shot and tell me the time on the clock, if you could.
10:44:26
